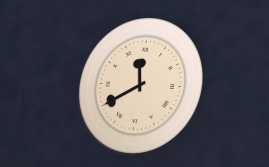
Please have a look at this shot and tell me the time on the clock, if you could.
11:40
